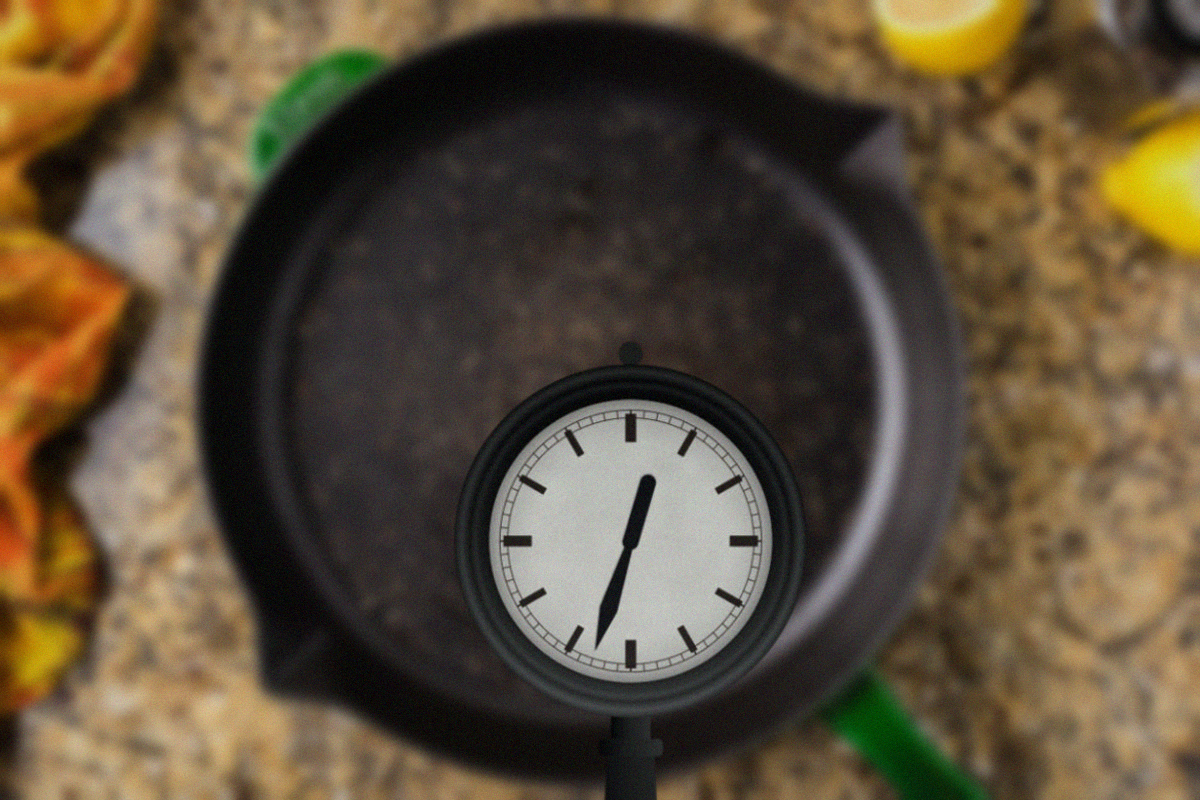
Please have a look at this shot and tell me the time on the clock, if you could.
12:33
